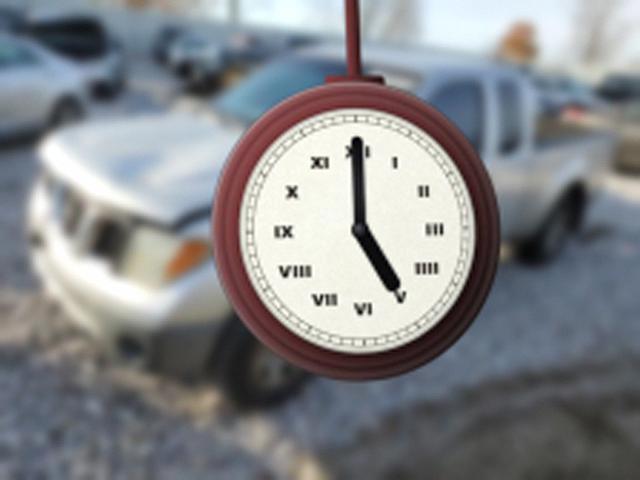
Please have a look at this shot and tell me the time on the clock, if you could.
5:00
